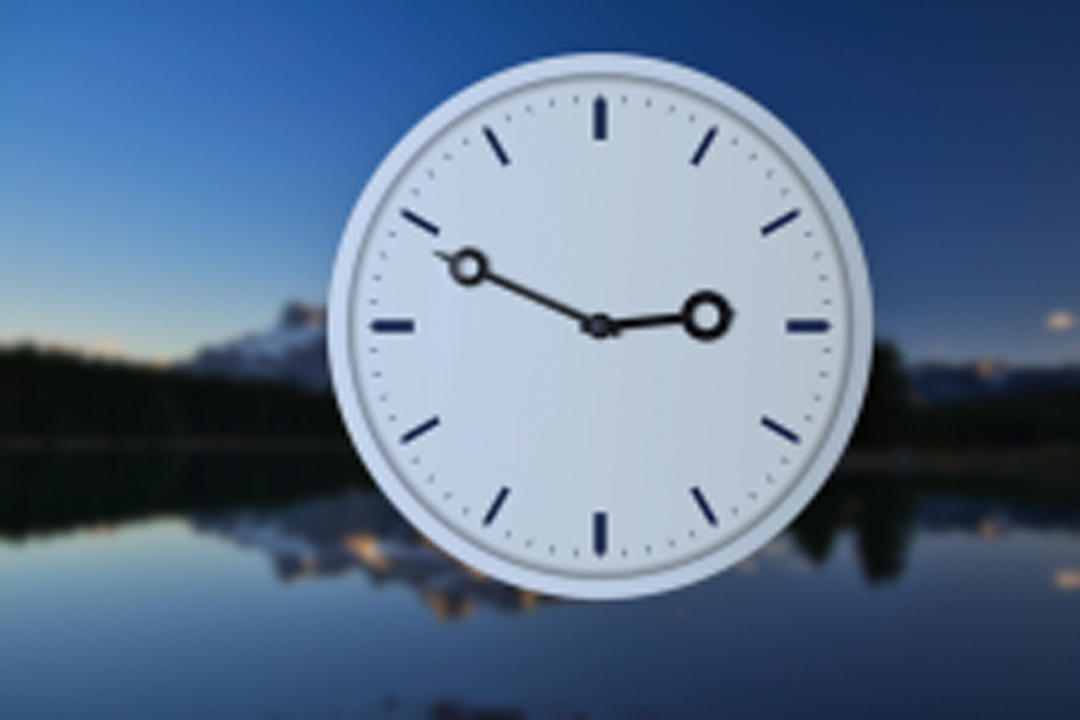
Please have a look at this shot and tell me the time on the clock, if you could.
2:49
